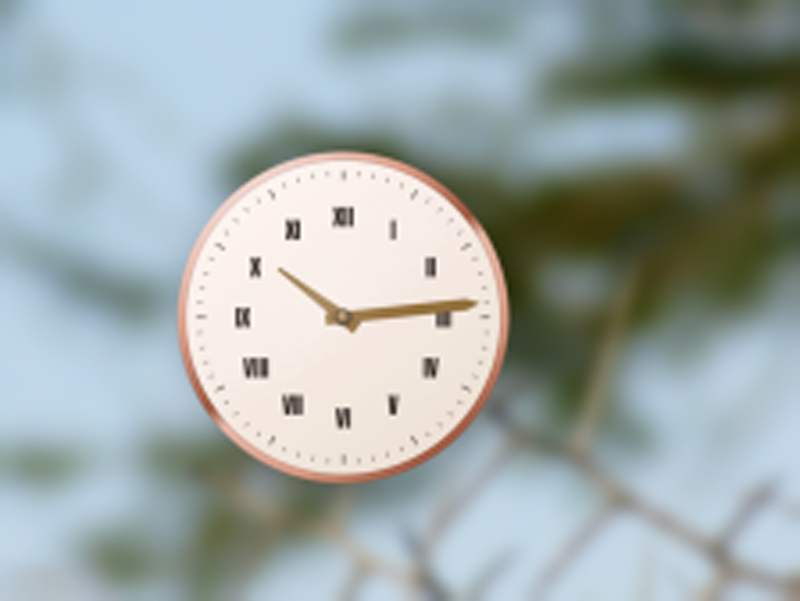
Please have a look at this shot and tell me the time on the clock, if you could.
10:14
